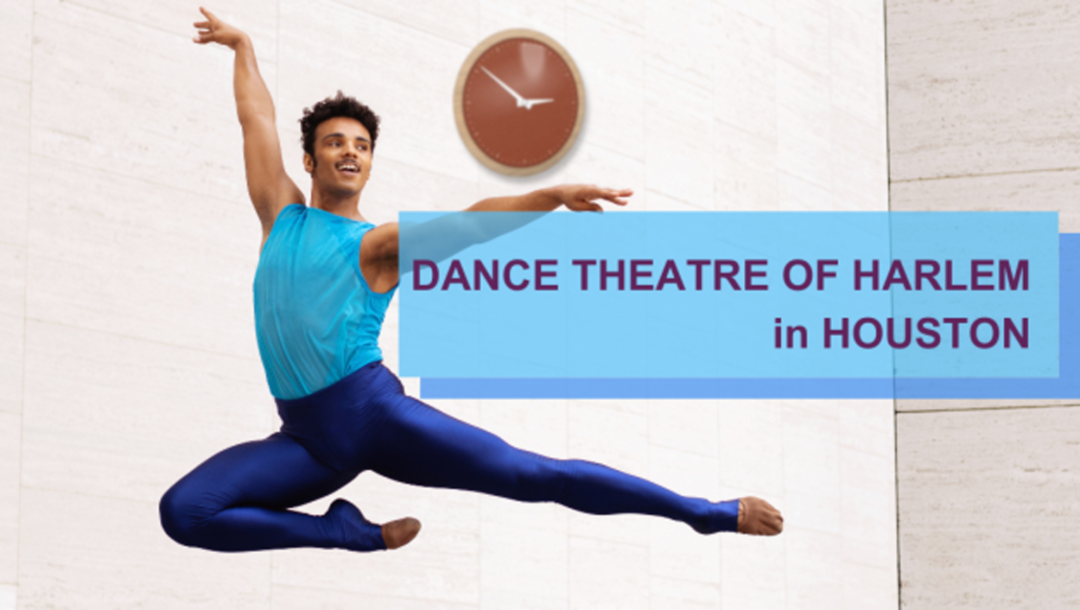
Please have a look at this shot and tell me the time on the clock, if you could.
2:51
